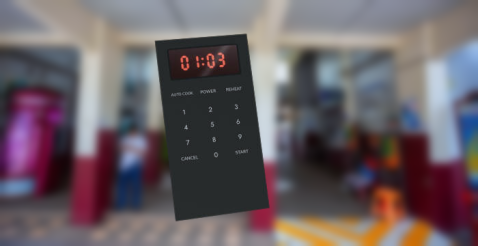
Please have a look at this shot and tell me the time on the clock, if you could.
1:03
